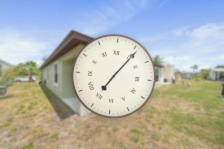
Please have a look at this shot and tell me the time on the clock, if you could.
7:06
